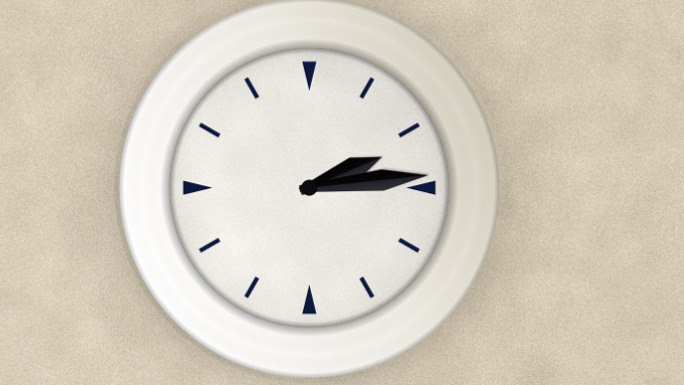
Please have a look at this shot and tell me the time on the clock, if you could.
2:14
